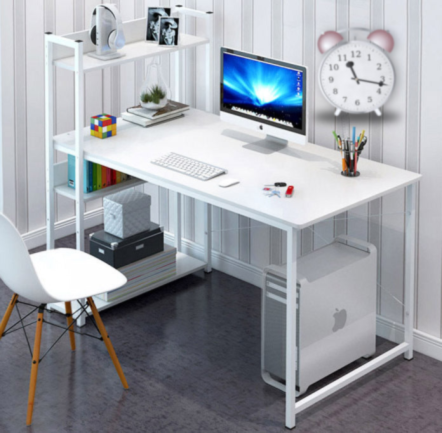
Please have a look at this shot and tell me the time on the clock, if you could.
11:17
